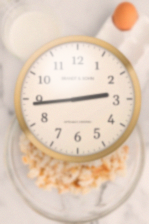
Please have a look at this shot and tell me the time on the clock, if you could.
2:44
